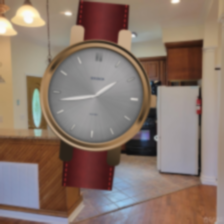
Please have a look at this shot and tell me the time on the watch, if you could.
1:43
